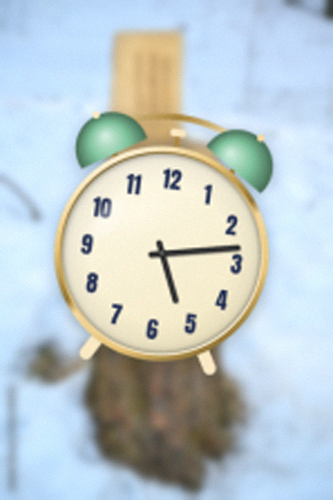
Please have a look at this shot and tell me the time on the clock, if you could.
5:13
